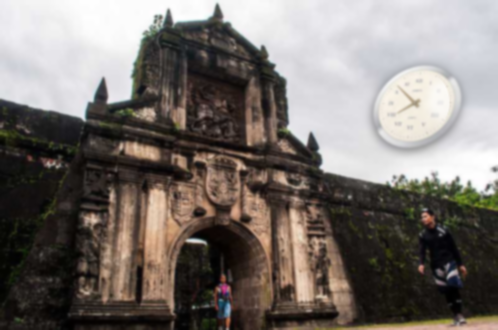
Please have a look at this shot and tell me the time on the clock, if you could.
7:52
